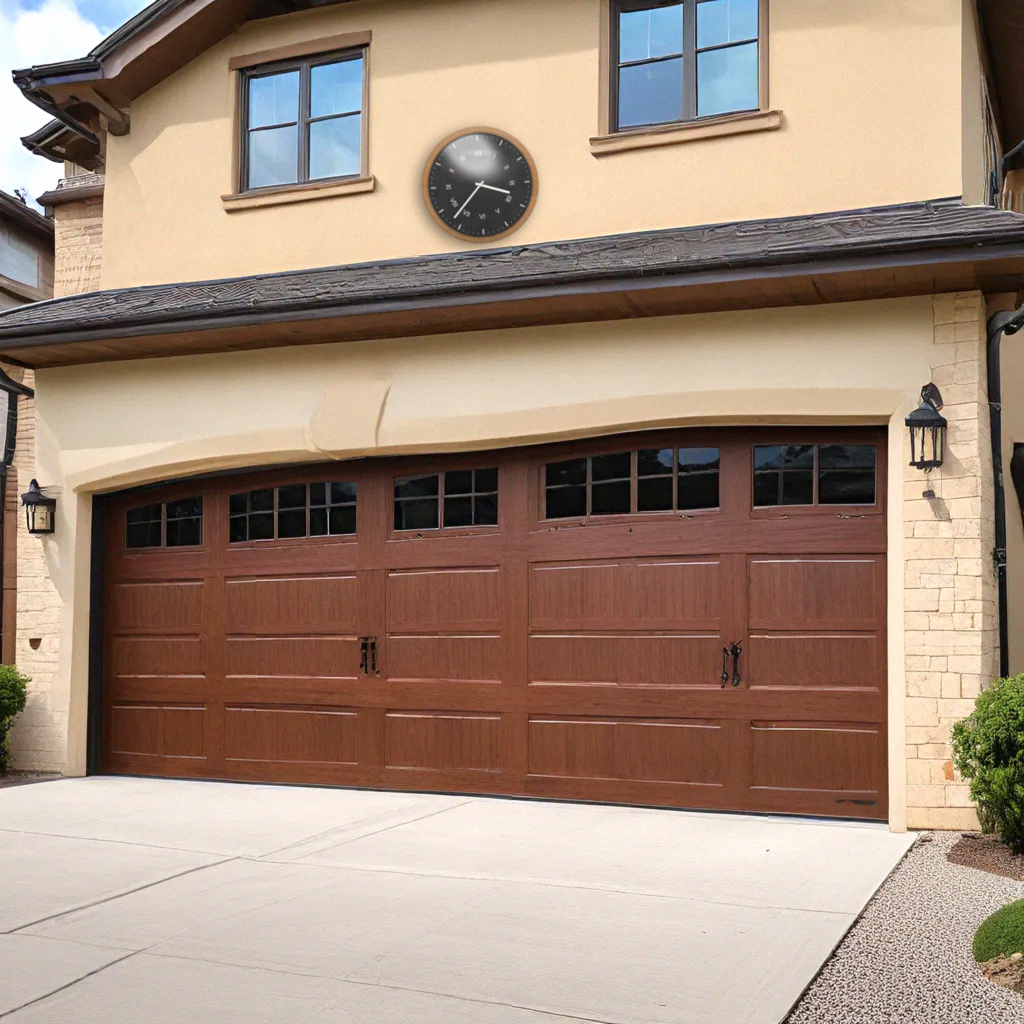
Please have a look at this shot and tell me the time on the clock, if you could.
3:37
